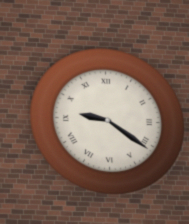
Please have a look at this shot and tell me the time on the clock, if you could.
9:21
